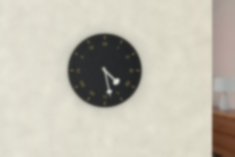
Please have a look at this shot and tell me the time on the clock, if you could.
4:28
